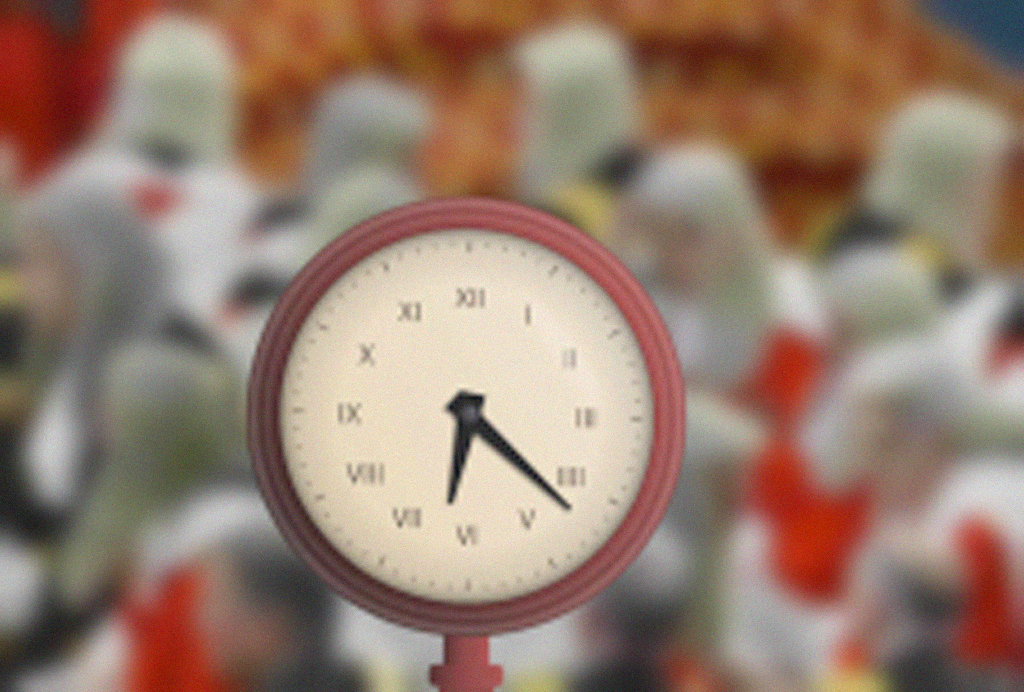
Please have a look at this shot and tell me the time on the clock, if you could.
6:22
